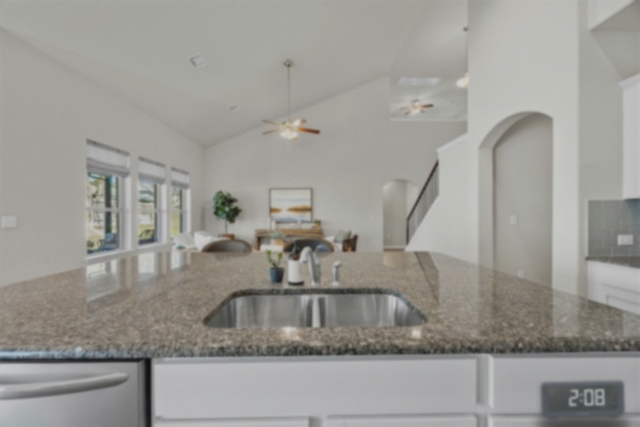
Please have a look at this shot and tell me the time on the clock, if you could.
2:08
